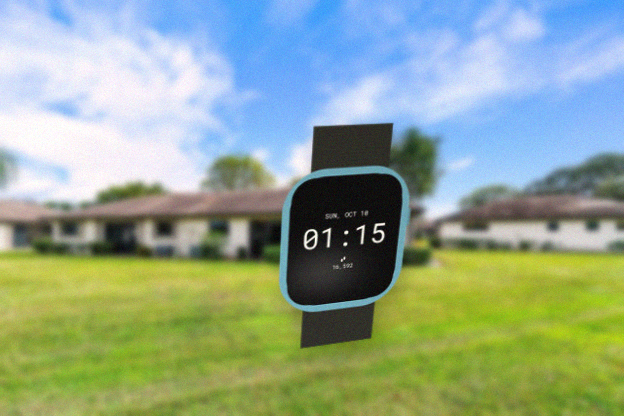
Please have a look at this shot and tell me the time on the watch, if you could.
1:15
